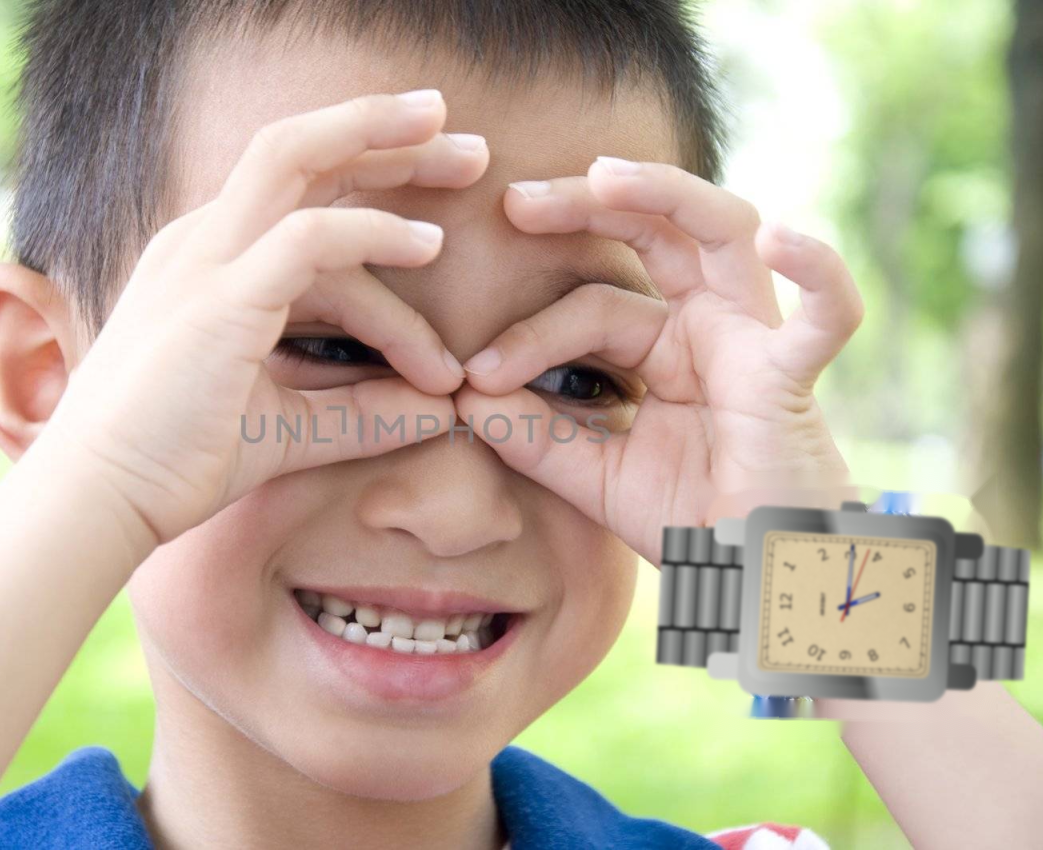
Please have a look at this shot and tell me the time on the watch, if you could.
5:15:18
